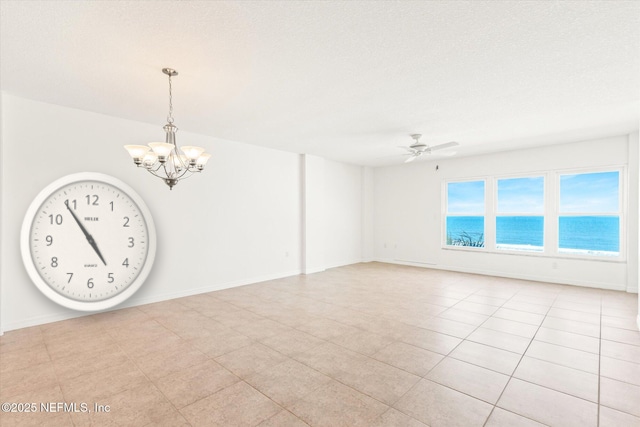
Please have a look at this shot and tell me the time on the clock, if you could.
4:54
